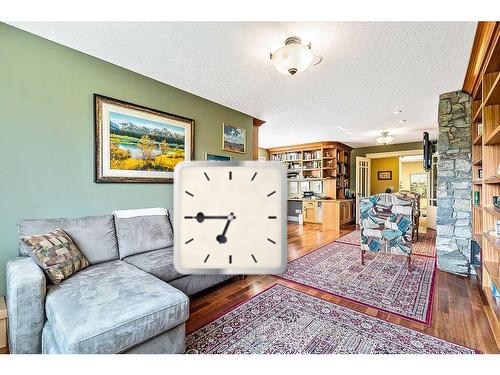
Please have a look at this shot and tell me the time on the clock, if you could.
6:45
